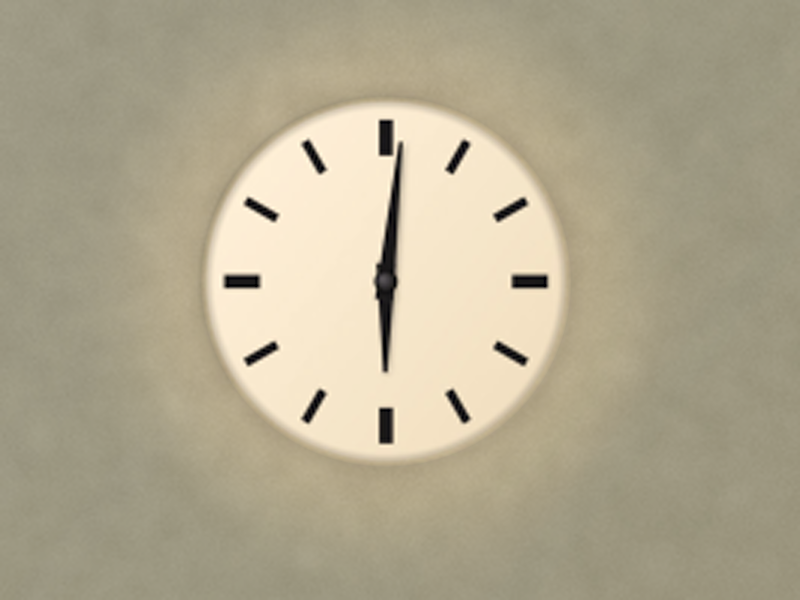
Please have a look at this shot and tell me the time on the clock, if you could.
6:01
